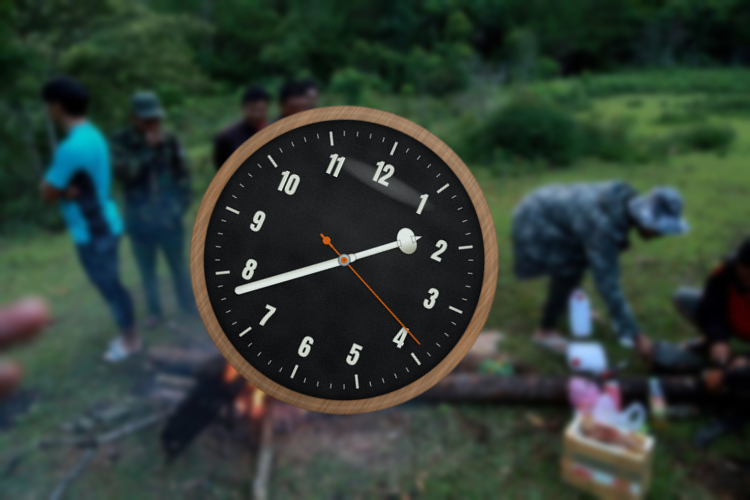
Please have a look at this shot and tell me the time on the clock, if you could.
1:38:19
